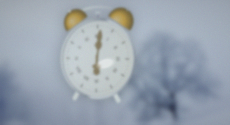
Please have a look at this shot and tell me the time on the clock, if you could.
6:01
